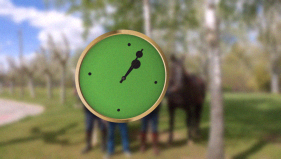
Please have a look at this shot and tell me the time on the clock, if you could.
1:04
